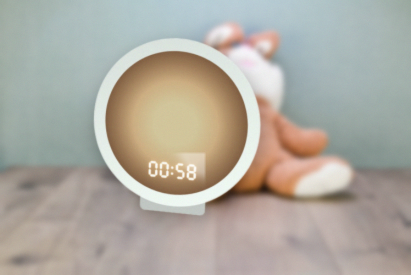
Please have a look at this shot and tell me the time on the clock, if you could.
0:58
